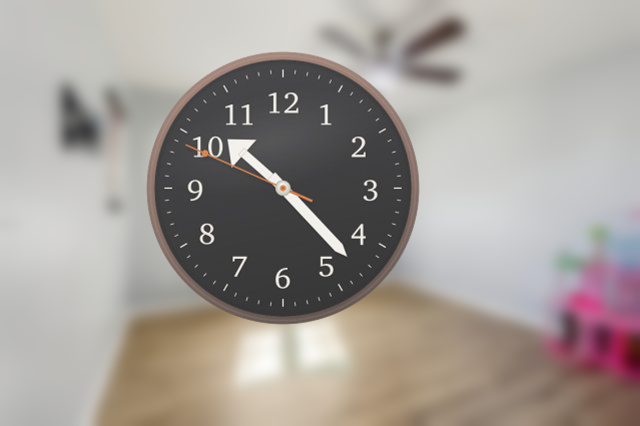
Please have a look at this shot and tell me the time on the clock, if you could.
10:22:49
